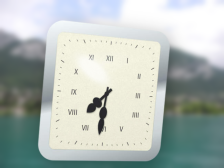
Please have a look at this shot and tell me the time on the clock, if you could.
7:31
